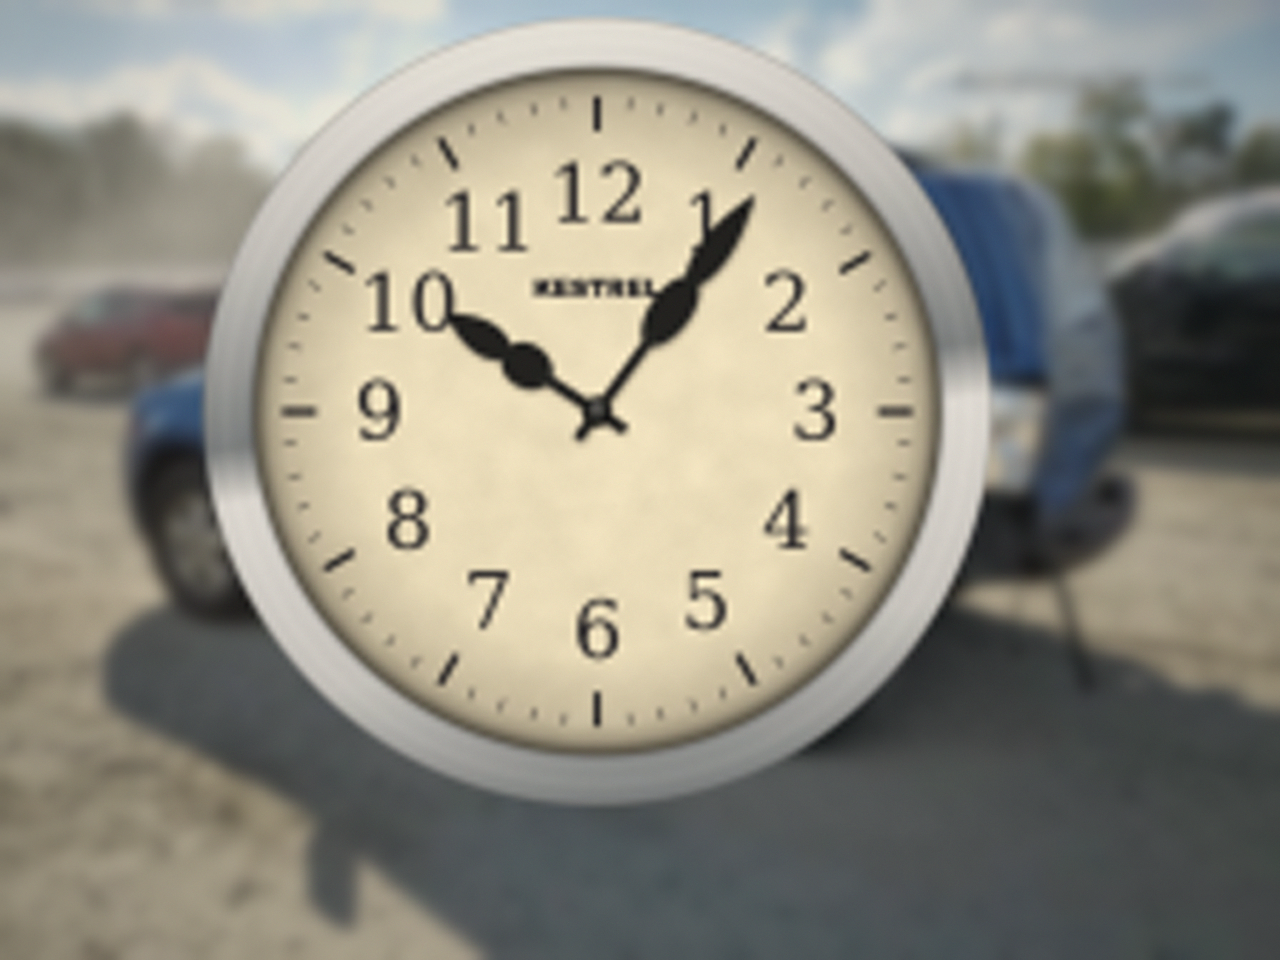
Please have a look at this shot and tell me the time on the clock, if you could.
10:06
